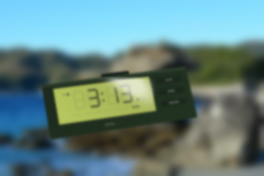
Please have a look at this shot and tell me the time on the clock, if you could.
3:13
